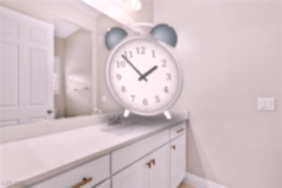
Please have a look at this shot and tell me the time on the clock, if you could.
1:53
